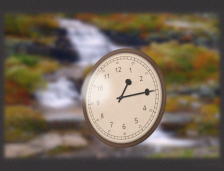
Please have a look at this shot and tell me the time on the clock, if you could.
1:15
